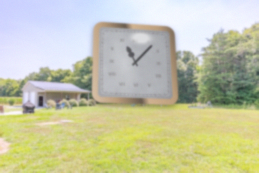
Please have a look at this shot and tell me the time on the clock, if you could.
11:07
